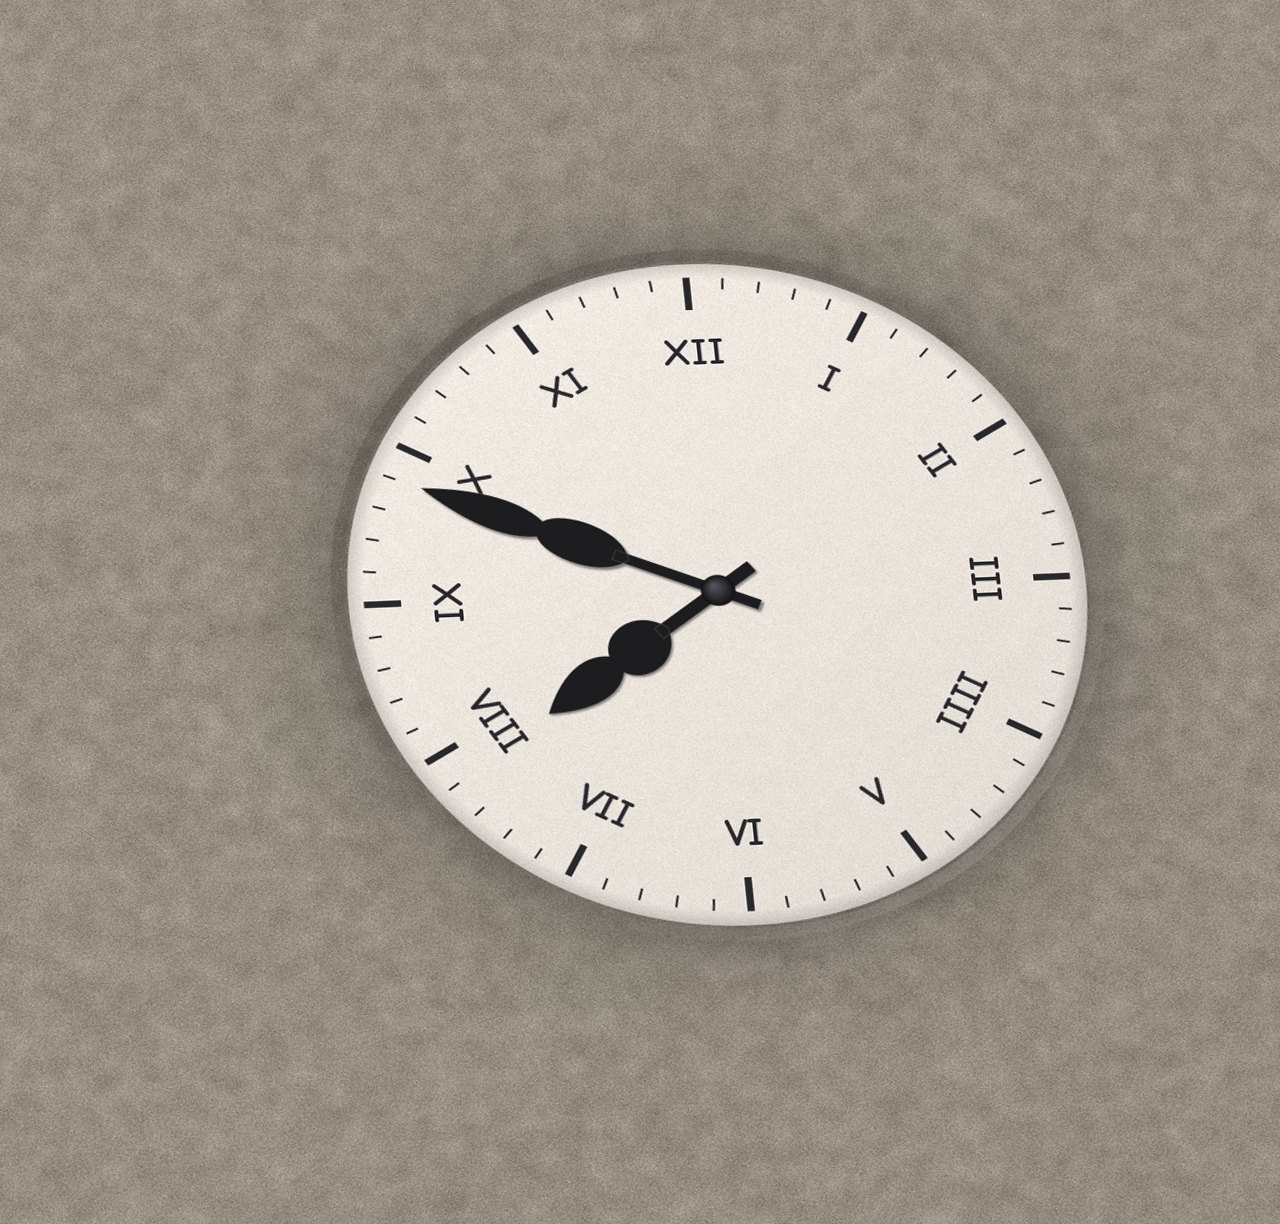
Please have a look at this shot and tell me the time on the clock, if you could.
7:49
